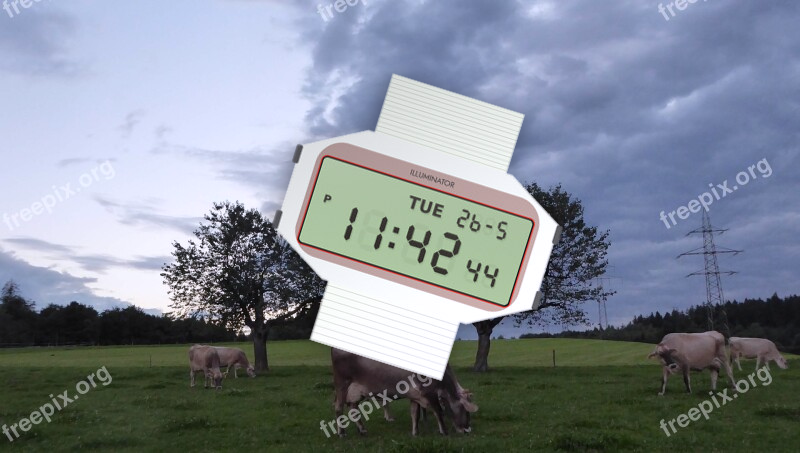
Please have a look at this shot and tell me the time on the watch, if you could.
11:42:44
